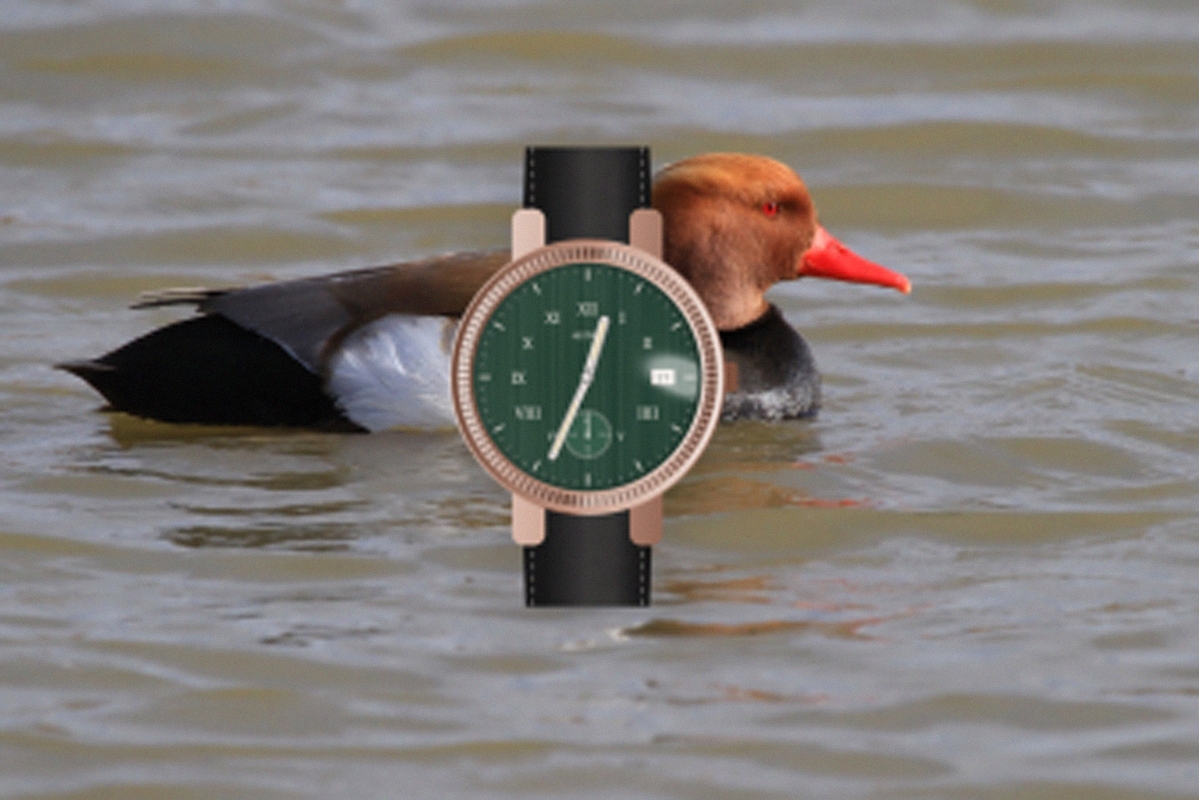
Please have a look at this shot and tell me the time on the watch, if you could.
12:34
